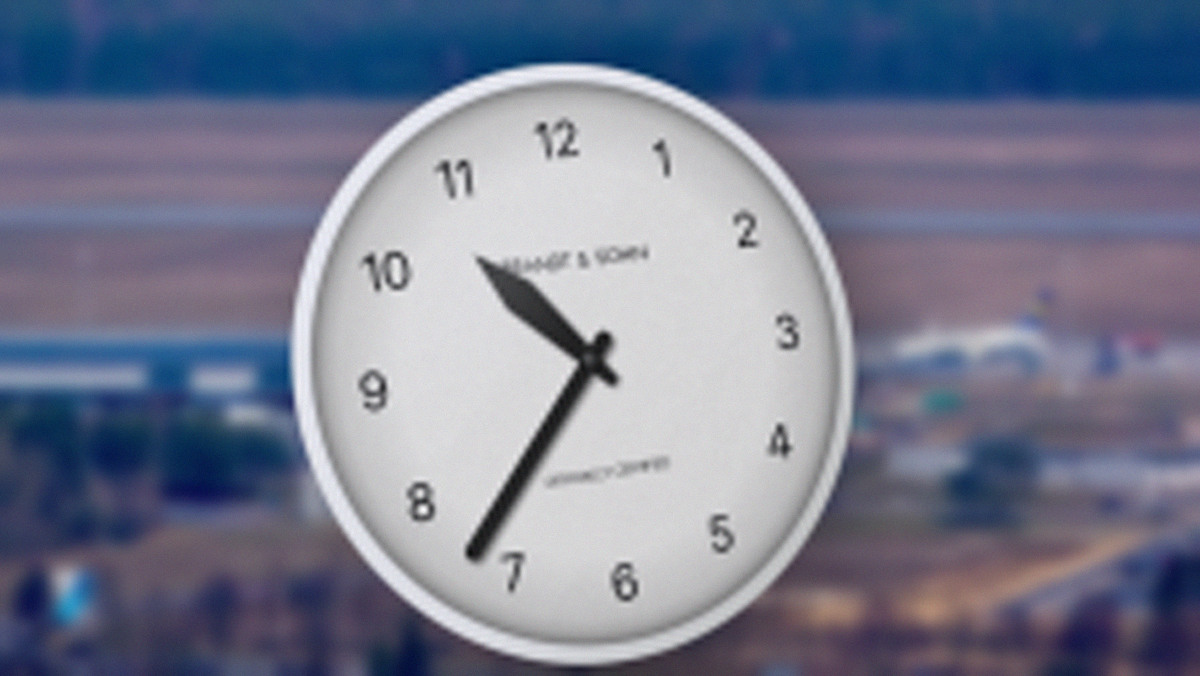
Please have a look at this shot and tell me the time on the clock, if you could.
10:37
